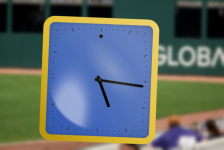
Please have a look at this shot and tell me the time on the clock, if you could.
5:16
